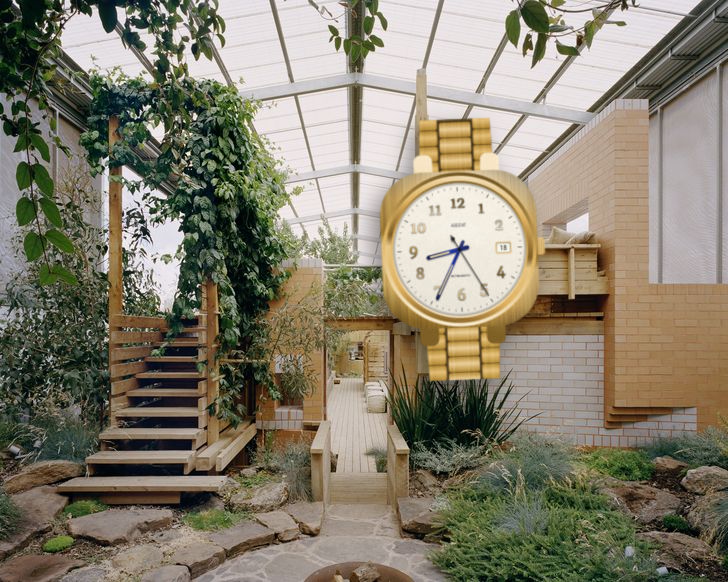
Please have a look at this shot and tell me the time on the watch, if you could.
8:34:25
